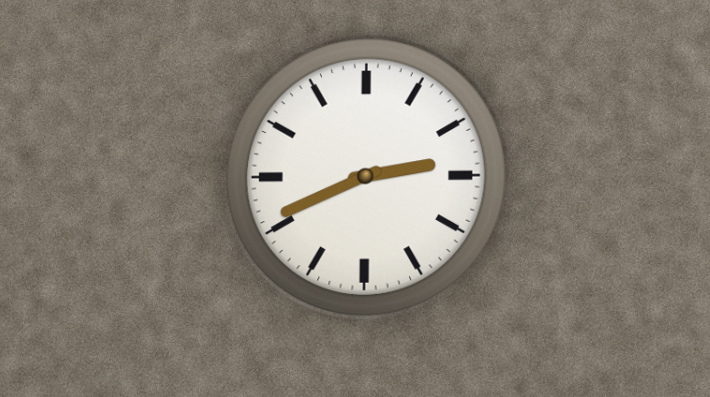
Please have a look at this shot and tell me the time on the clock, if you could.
2:41
